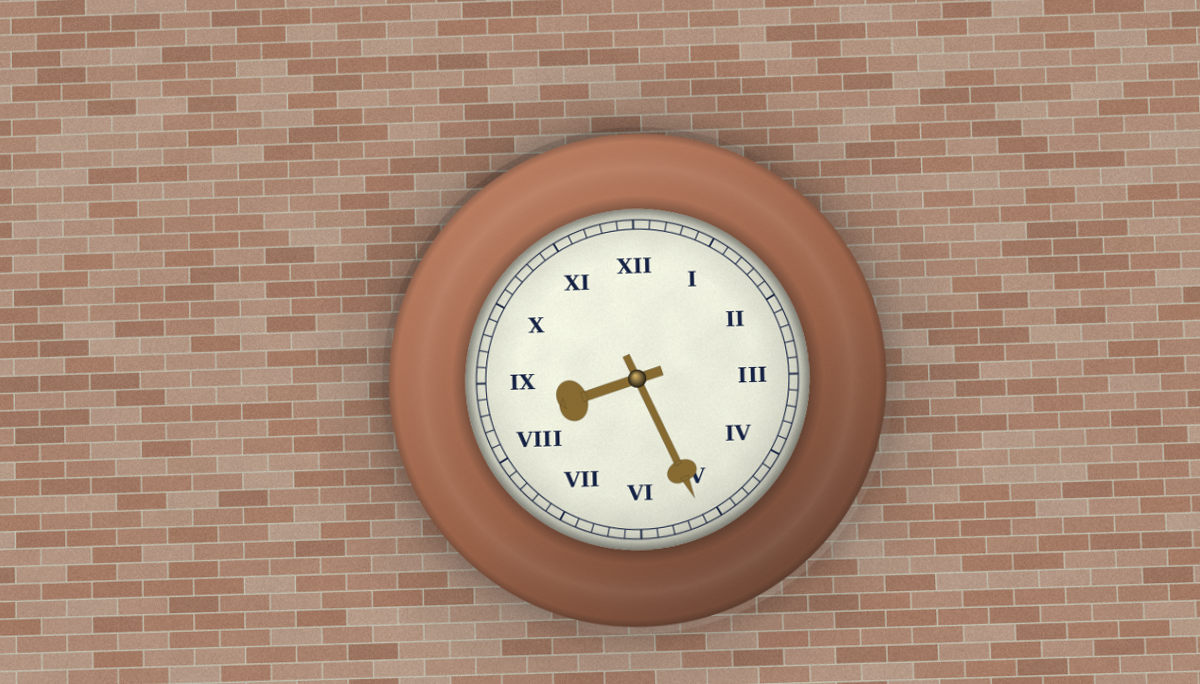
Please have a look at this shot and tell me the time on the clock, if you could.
8:26
